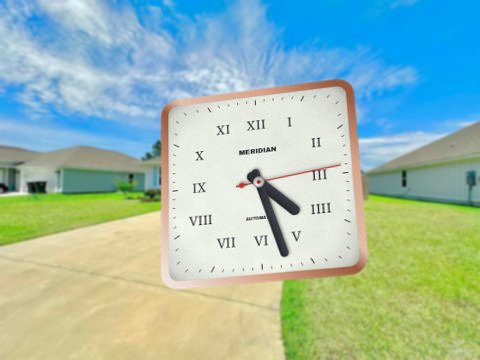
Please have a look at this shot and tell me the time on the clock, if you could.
4:27:14
